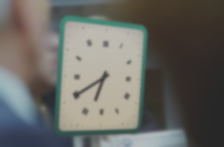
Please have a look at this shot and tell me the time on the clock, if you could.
6:40
